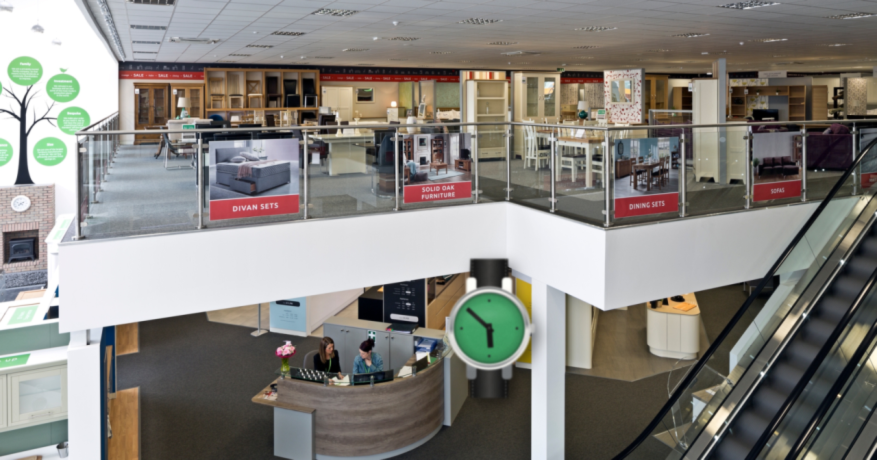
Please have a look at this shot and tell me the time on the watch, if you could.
5:52
